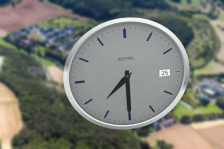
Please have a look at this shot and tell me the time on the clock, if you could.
7:30
